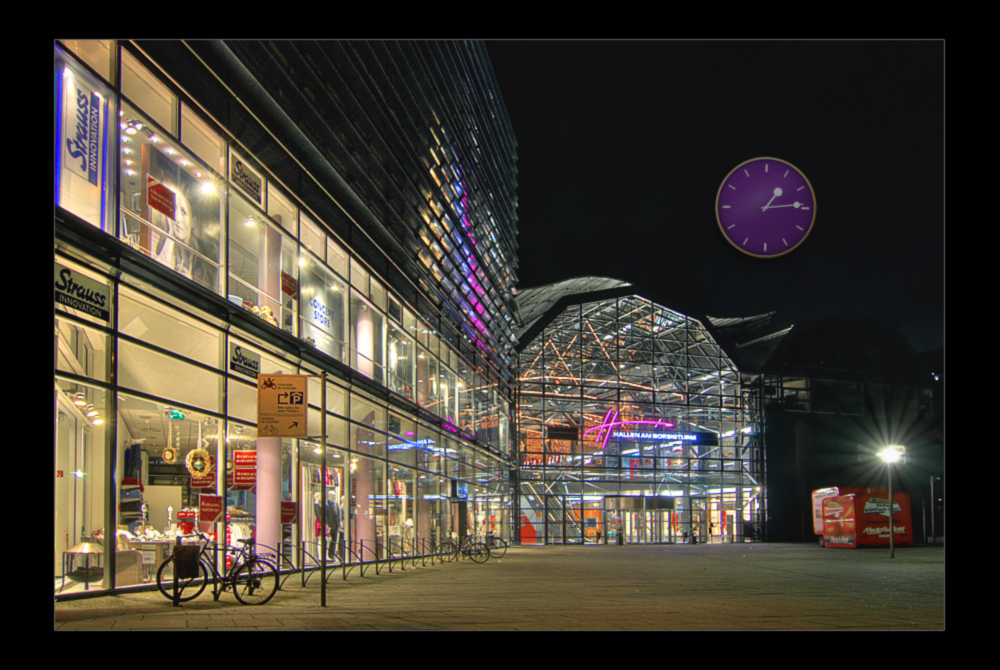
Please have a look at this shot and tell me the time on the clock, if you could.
1:14
